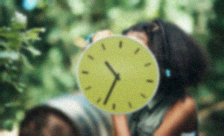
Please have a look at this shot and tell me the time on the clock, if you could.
10:33
